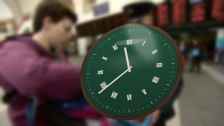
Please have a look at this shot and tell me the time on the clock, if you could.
11:39
